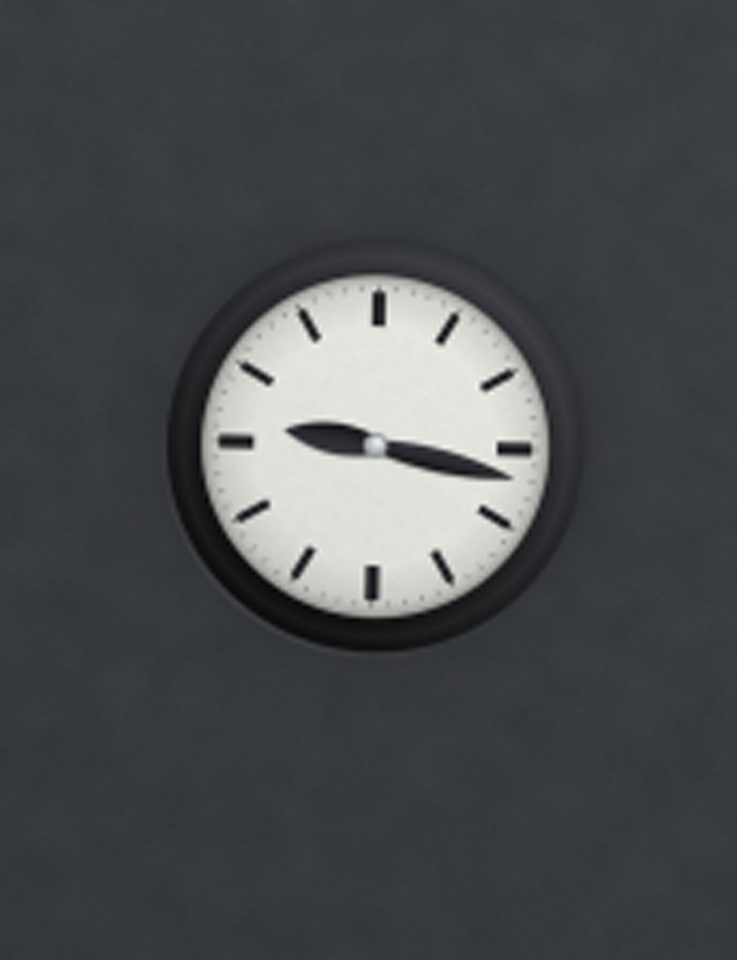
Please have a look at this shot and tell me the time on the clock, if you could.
9:17
